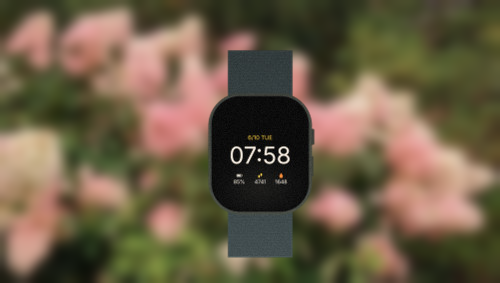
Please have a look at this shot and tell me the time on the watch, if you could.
7:58
